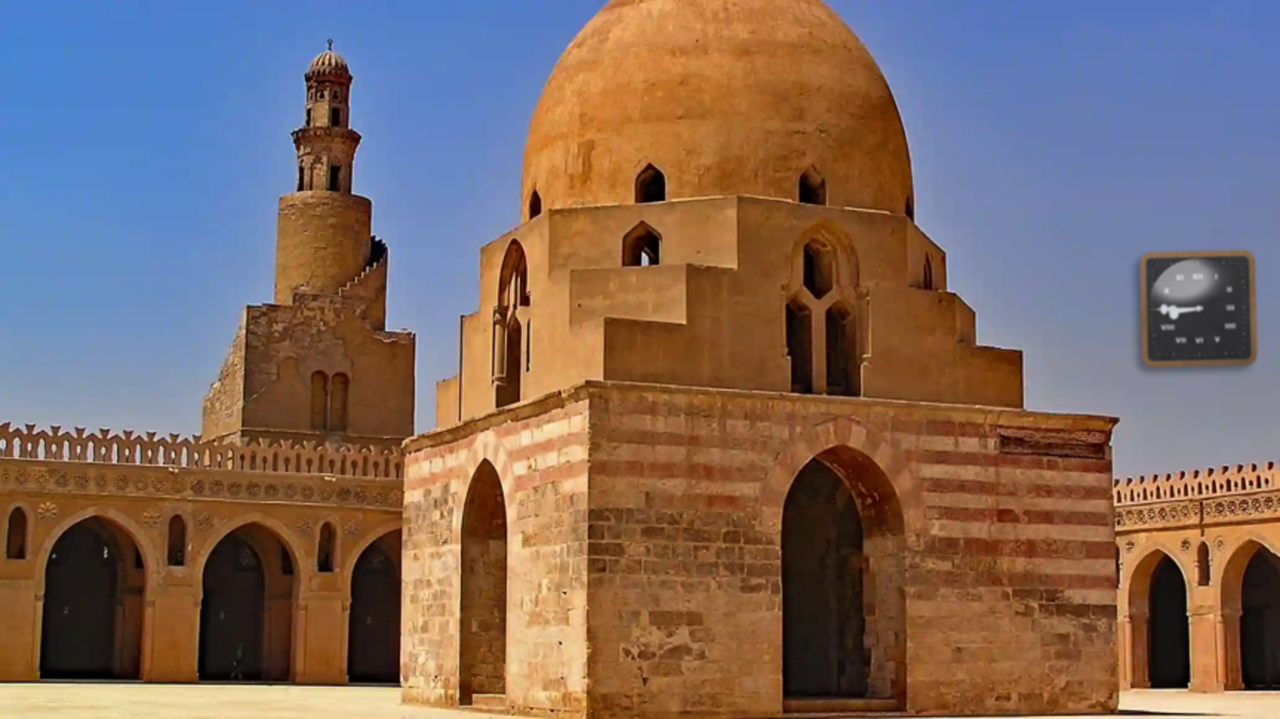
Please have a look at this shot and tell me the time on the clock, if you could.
8:45
